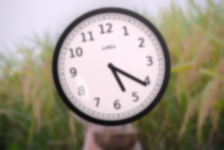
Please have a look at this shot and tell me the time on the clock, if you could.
5:21
